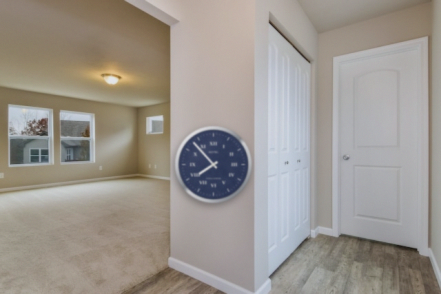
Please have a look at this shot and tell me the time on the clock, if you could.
7:53
